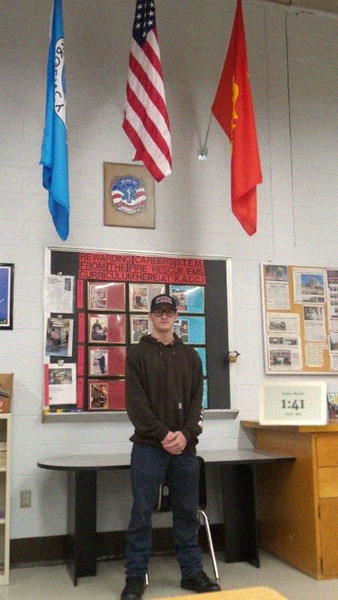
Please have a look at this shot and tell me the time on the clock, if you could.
1:41
